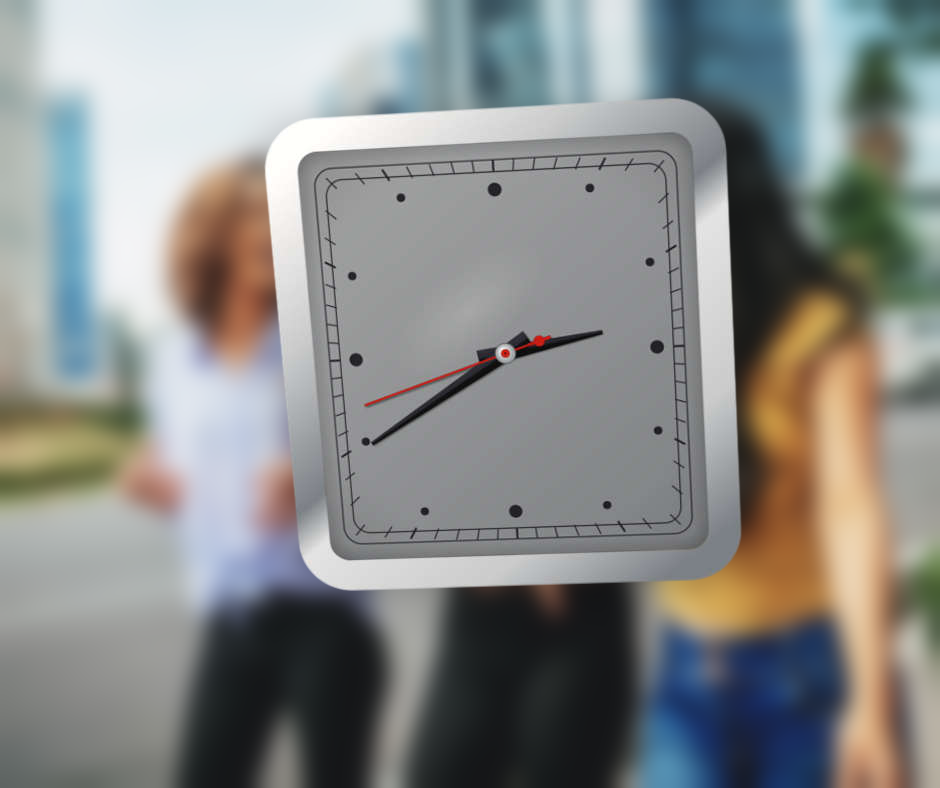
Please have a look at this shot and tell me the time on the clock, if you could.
2:39:42
